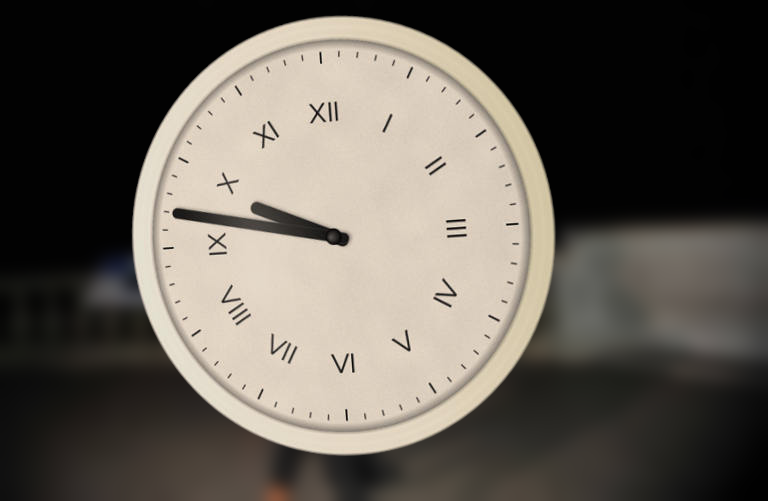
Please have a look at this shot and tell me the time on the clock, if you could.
9:47
